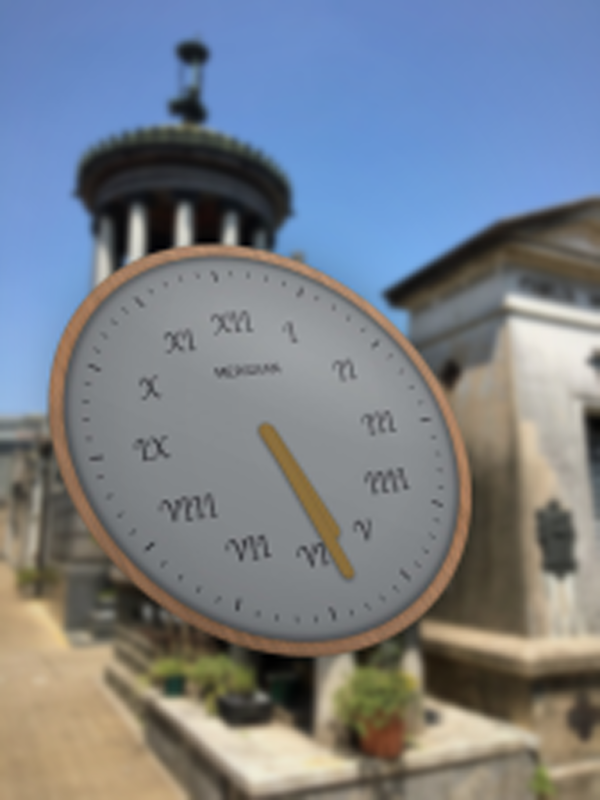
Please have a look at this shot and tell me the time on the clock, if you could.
5:28
